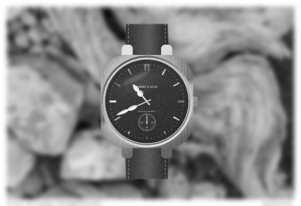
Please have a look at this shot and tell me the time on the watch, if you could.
10:41
